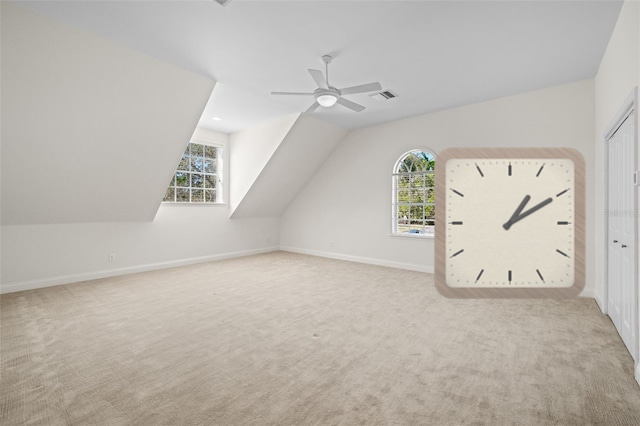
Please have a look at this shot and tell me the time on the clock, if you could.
1:10
